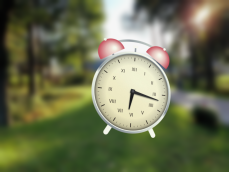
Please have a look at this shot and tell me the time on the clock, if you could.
6:17
